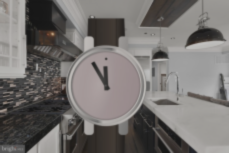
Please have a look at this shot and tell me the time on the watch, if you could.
11:55
